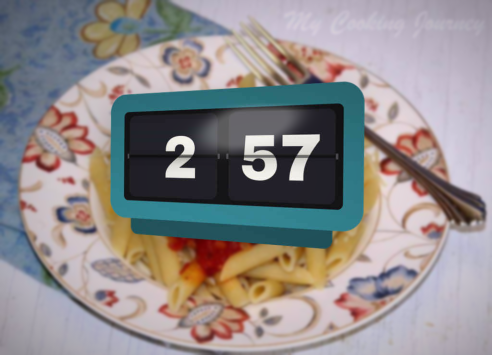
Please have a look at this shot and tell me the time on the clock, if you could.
2:57
